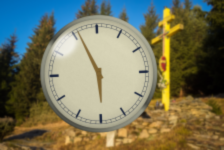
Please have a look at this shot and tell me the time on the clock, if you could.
5:56
